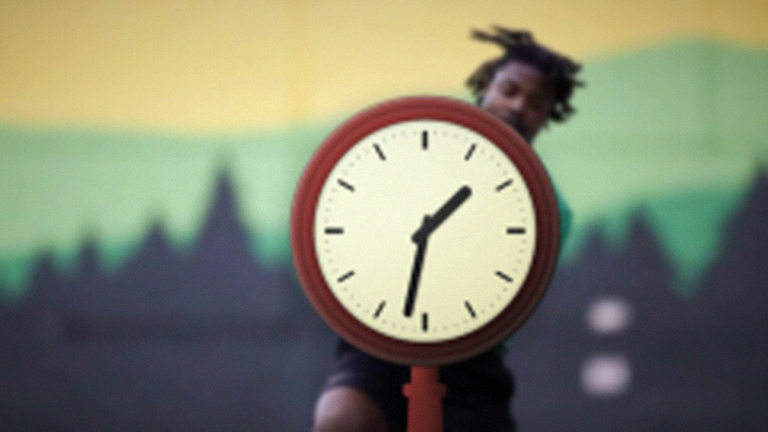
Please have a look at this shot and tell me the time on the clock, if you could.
1:32
